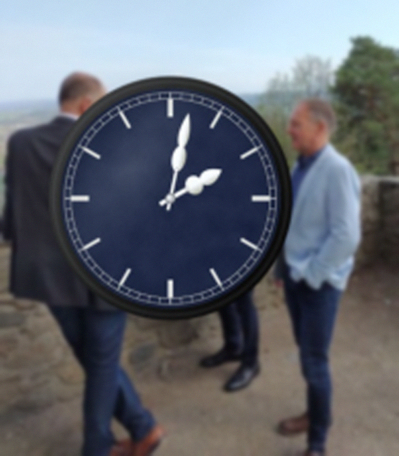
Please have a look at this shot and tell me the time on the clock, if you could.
2:02
